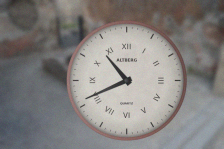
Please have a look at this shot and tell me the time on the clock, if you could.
10:41
